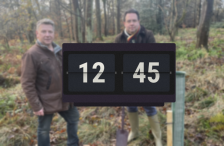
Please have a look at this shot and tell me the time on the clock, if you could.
12:45
